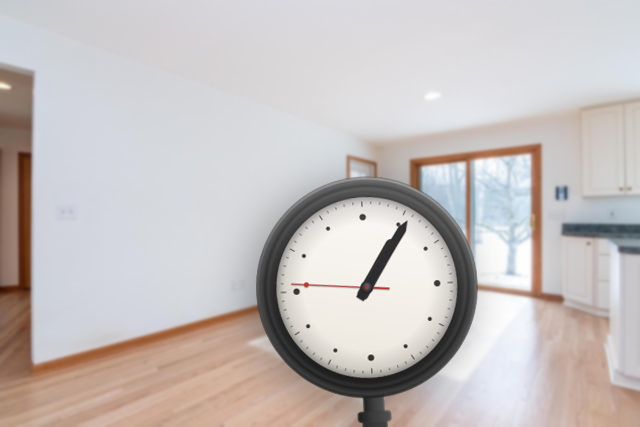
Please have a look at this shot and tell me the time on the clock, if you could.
1:05:46
